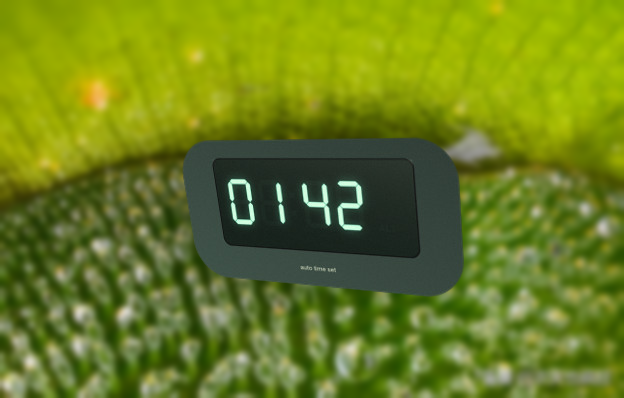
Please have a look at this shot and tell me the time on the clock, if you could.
1:42
